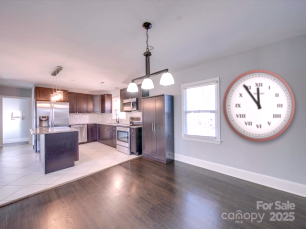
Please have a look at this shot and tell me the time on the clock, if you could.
11:54
